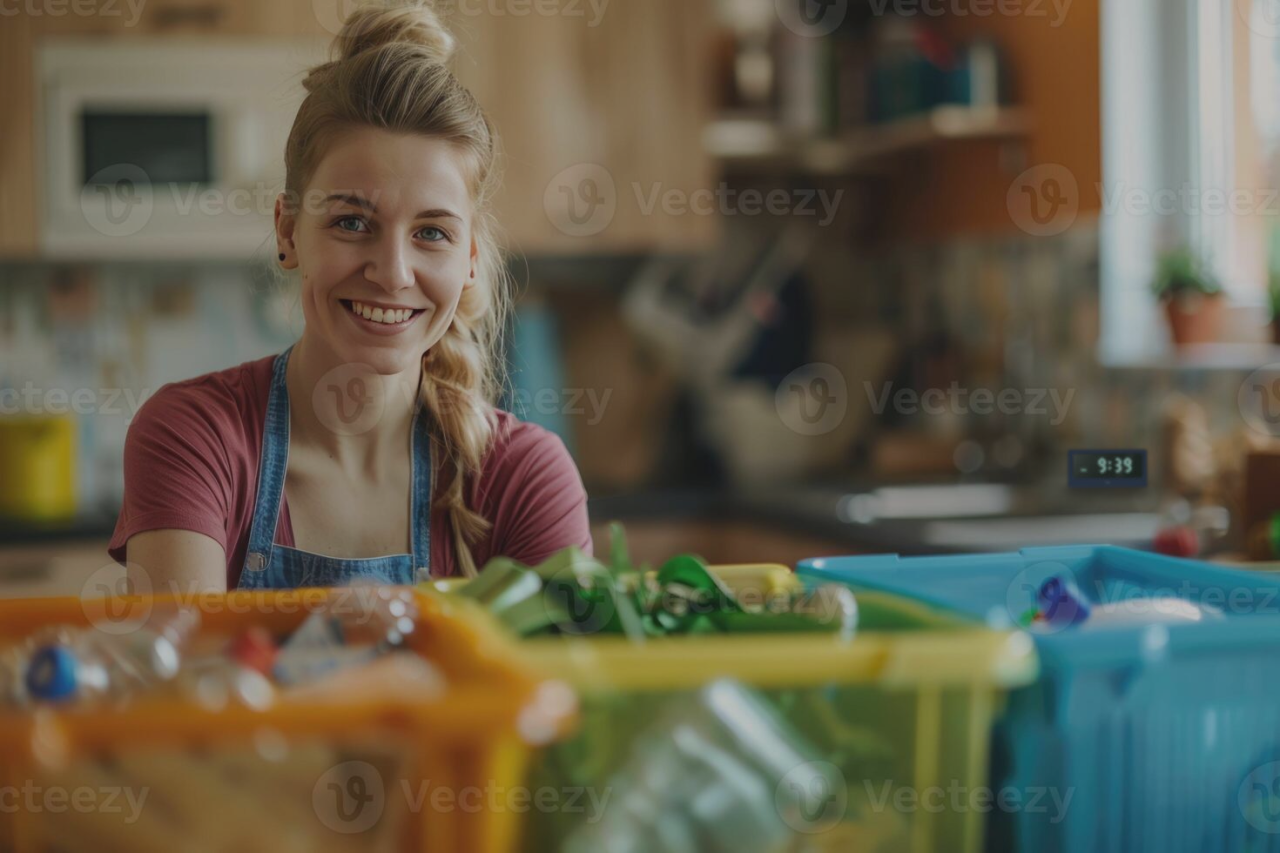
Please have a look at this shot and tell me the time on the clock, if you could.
9:39
